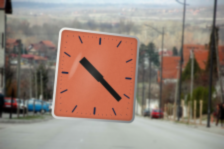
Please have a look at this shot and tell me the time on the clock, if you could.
10:22
